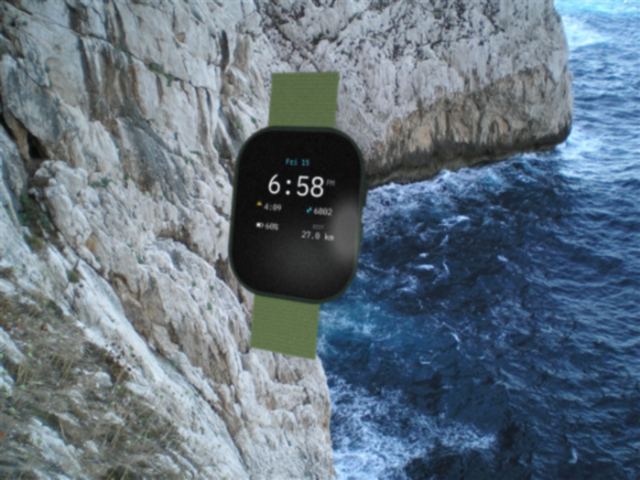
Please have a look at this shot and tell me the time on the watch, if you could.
6:58
